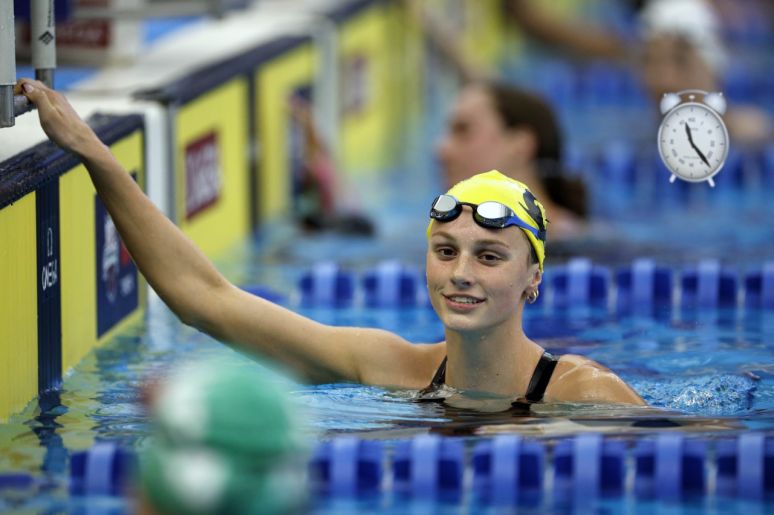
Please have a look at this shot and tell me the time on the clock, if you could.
11:23
